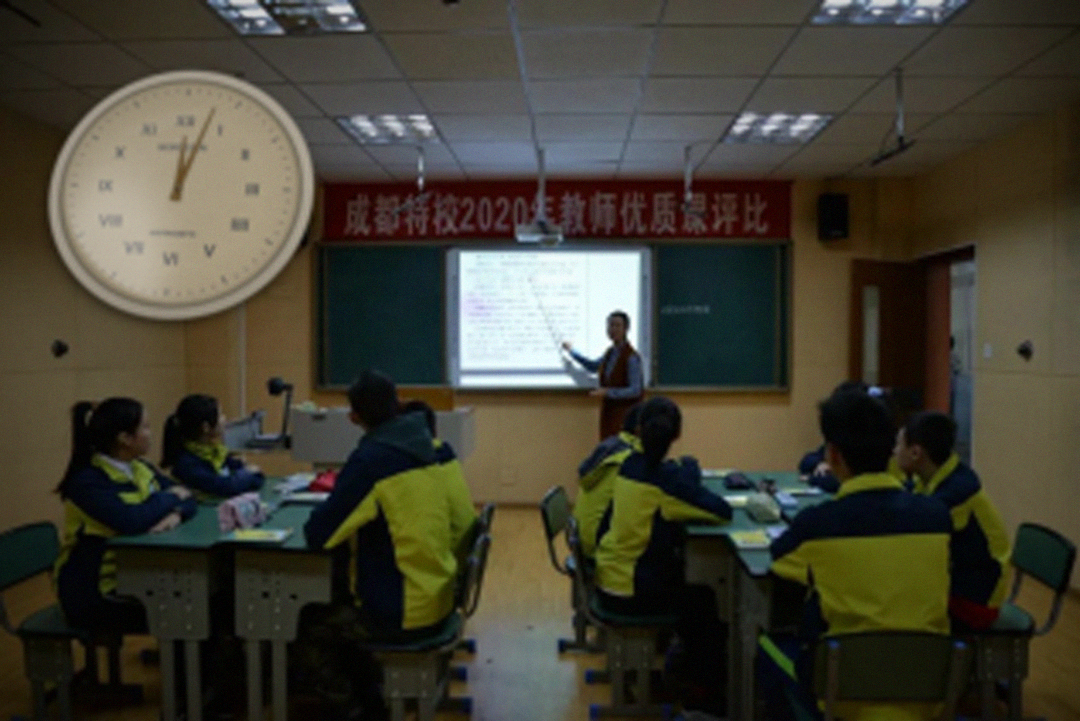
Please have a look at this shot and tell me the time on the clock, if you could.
12:03
